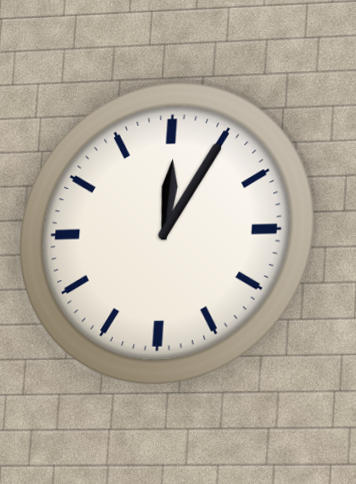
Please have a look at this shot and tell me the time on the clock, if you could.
12:05
